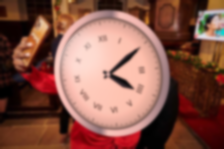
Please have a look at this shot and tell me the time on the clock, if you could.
4:10
